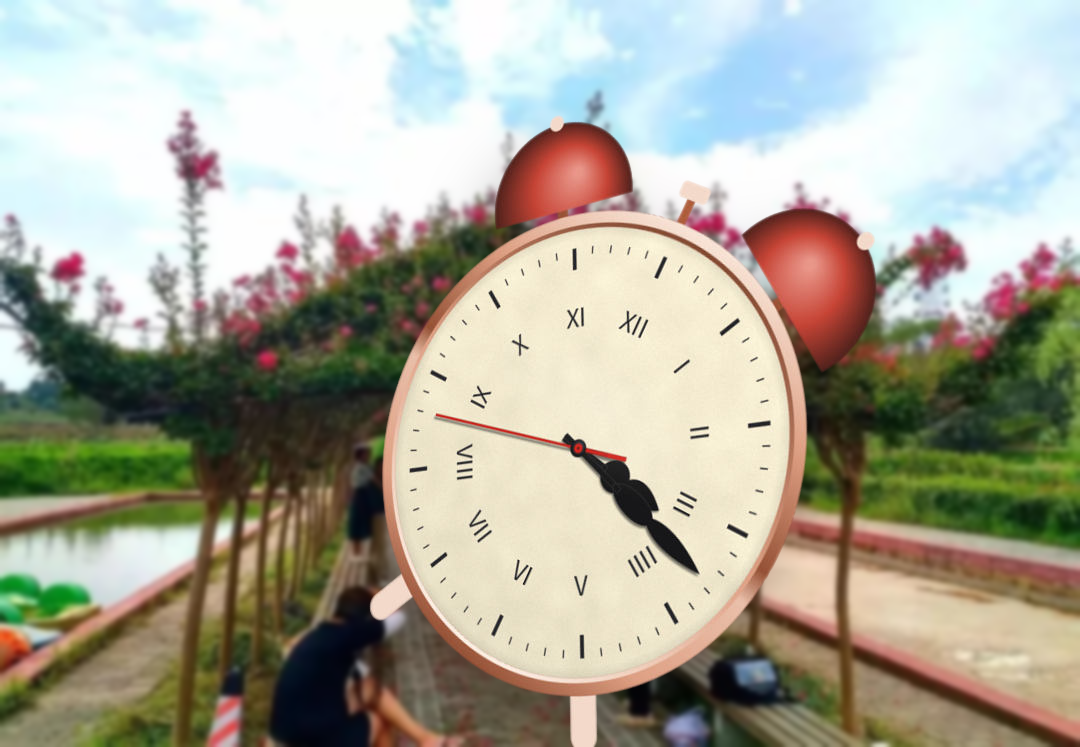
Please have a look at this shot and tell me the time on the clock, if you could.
3:17:43
